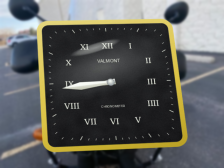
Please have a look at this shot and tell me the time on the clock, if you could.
8:44
